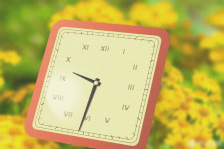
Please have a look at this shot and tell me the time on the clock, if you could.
9:31
